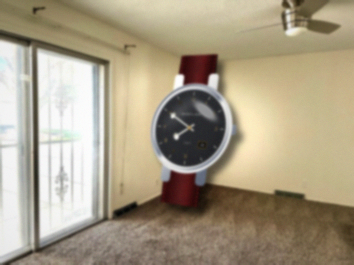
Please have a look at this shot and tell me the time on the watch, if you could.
7:50
